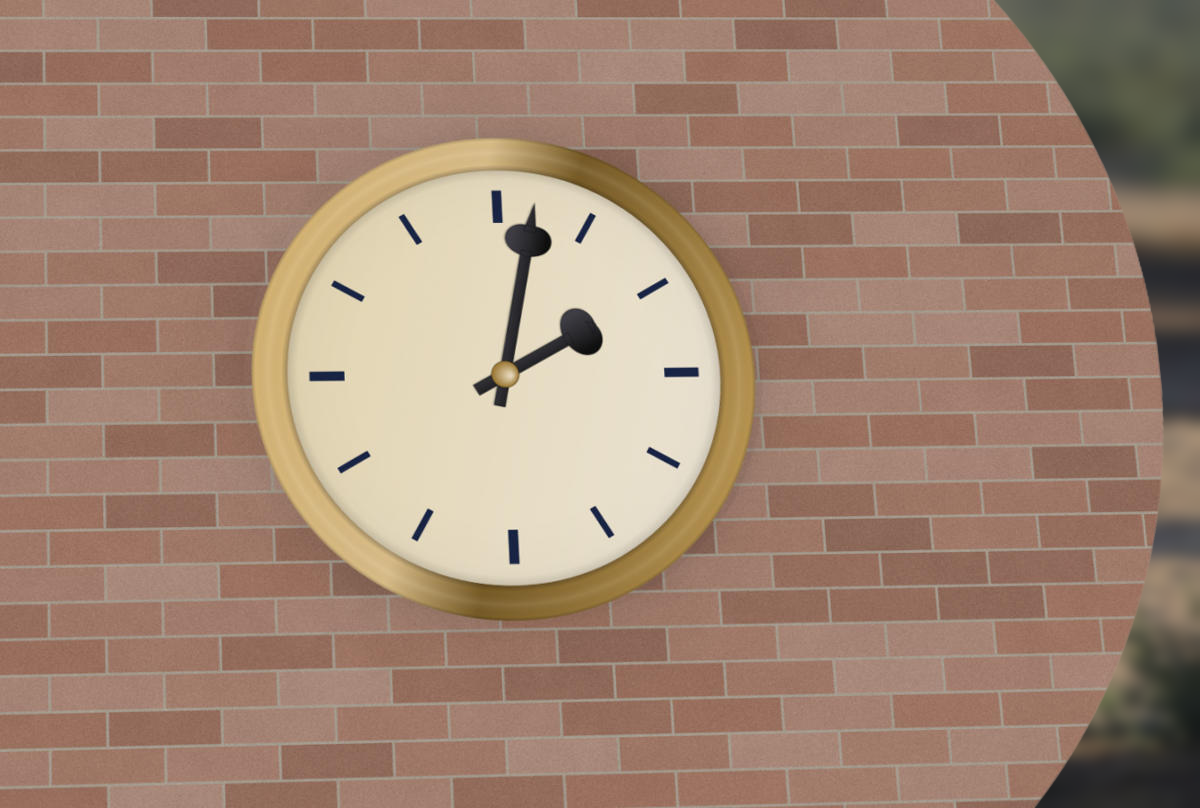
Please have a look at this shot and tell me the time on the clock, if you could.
2:02
